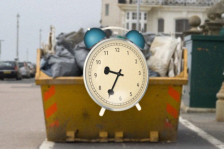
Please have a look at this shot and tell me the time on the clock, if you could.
9:35
